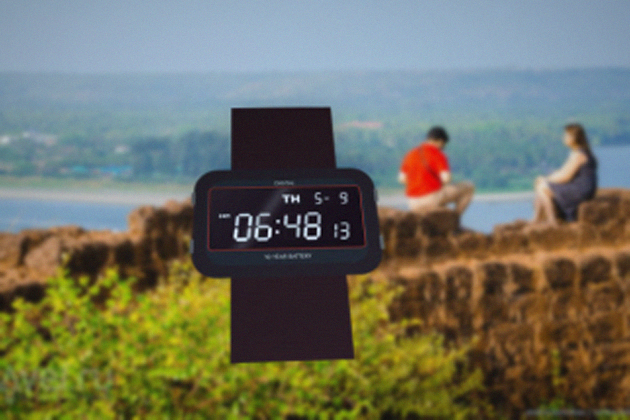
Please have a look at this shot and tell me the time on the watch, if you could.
6:48:13
